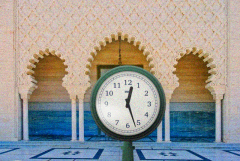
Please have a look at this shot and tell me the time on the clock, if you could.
12:27
